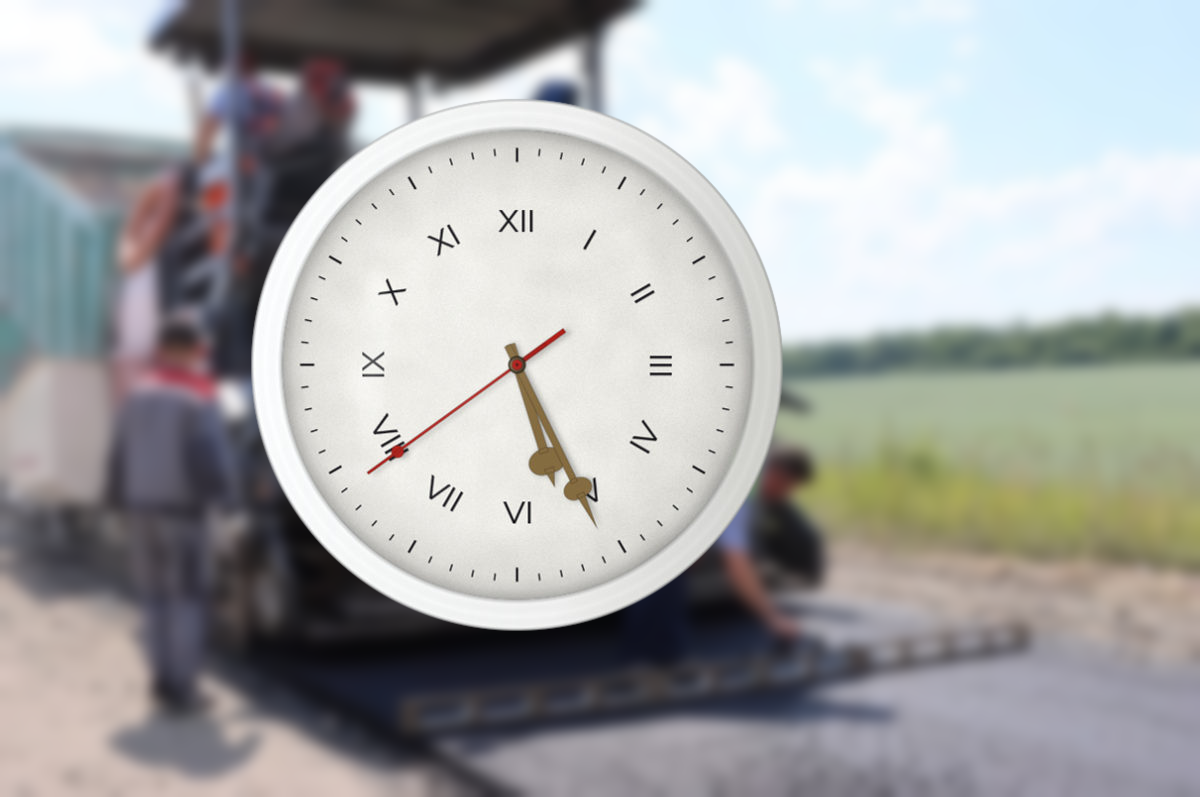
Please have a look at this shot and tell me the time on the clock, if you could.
5:25:39
